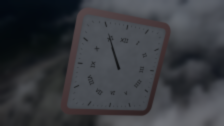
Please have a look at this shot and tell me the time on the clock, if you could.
10:55
